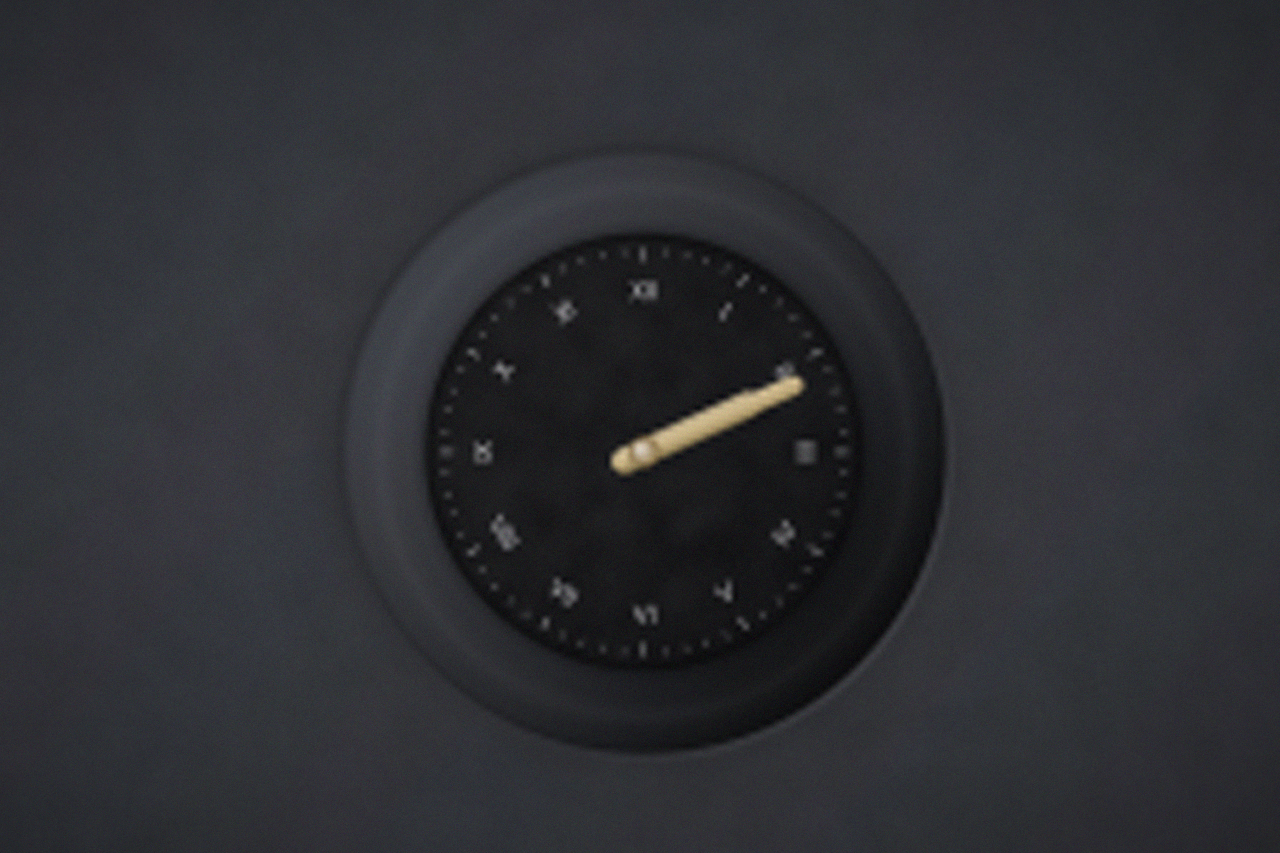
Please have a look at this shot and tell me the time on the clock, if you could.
2:11
